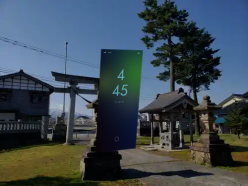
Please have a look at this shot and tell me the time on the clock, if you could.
4:45
